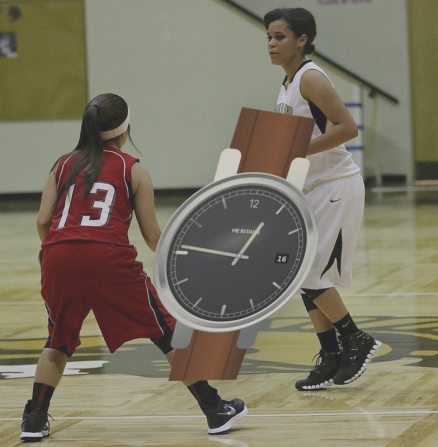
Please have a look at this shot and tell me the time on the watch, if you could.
12:46
